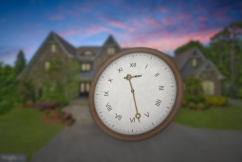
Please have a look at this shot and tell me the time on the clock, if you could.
11:28
